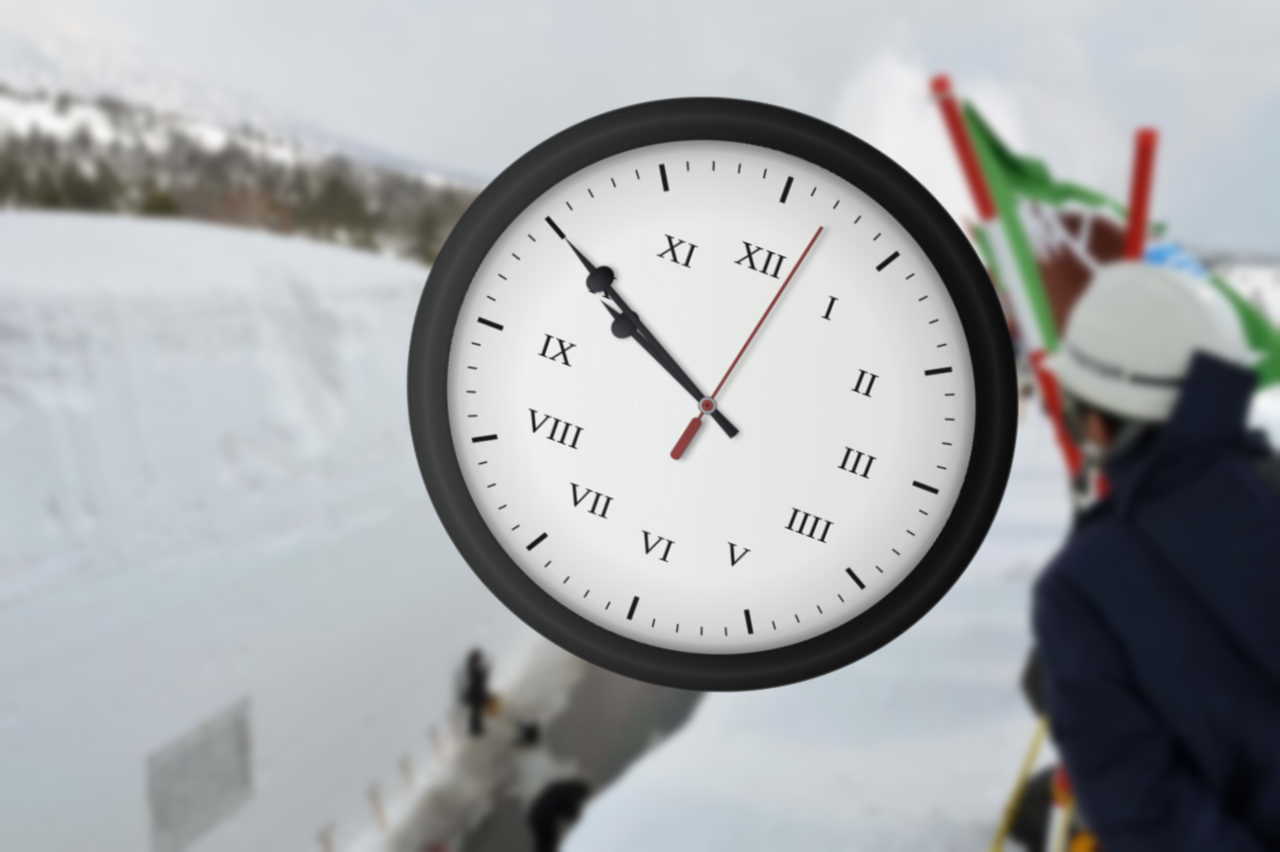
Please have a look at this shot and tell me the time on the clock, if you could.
9:50:02
